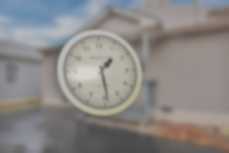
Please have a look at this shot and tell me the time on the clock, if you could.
1:29
